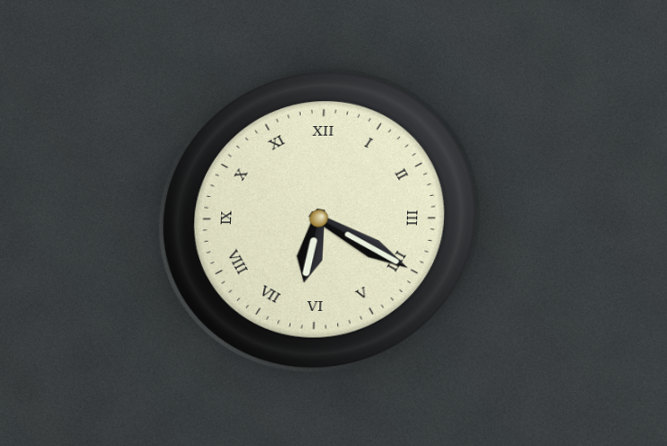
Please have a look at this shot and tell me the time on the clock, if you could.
6:20
